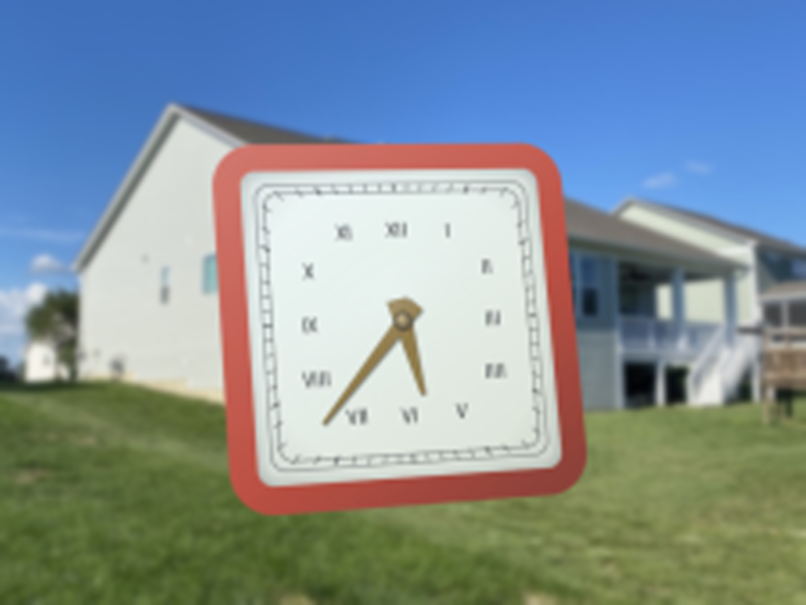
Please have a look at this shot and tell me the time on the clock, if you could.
5:37
